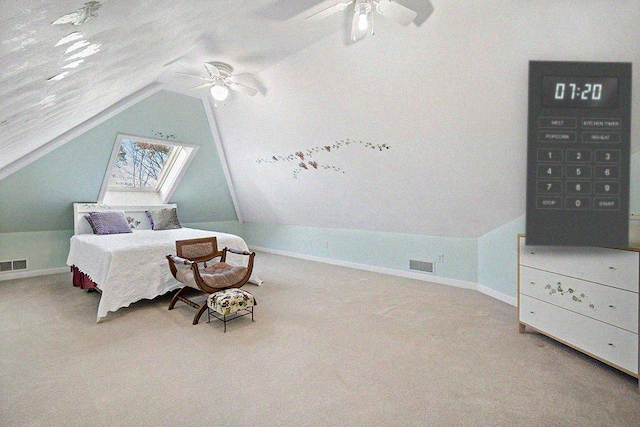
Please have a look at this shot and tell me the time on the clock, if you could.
7:20
